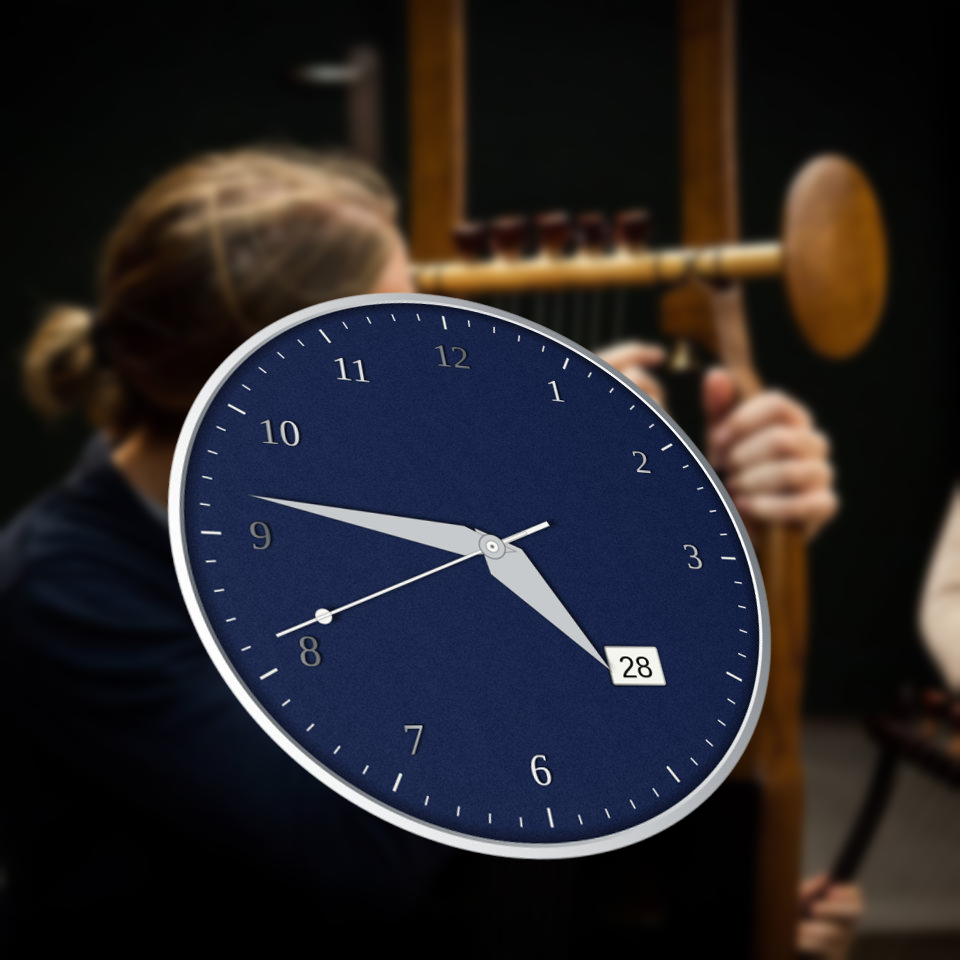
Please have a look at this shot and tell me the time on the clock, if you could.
4:46:41
